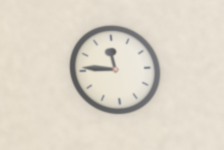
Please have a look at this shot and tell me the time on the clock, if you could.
11:46
